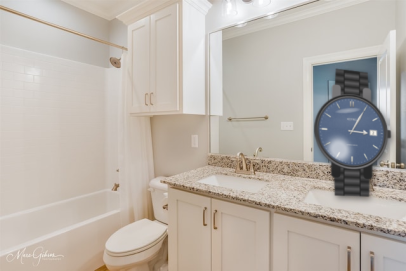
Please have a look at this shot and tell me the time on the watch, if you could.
3:05
